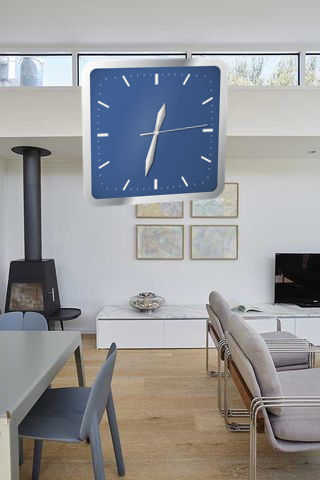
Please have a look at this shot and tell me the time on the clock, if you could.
12:32:14
